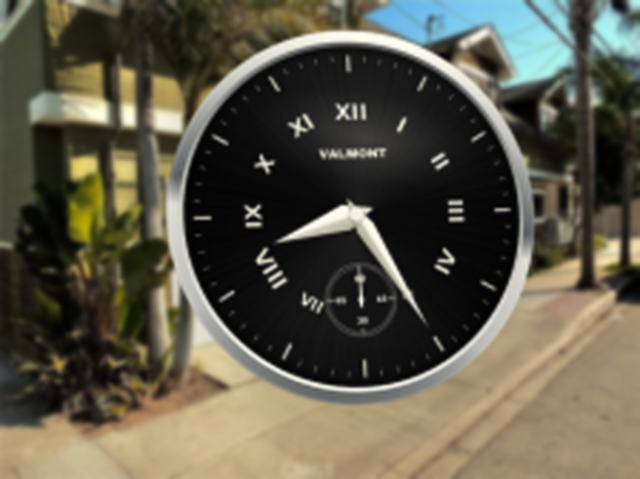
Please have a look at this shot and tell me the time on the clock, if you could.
8:25
